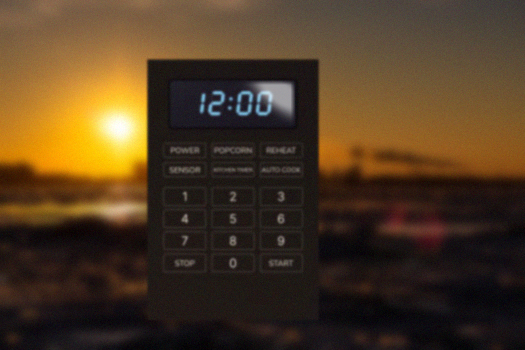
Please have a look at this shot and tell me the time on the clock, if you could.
12:00
